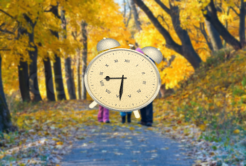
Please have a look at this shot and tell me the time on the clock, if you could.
8:29
